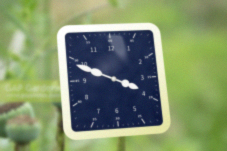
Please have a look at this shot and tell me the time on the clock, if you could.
3:49
